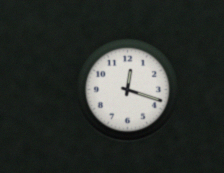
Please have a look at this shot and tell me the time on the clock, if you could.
12:18
